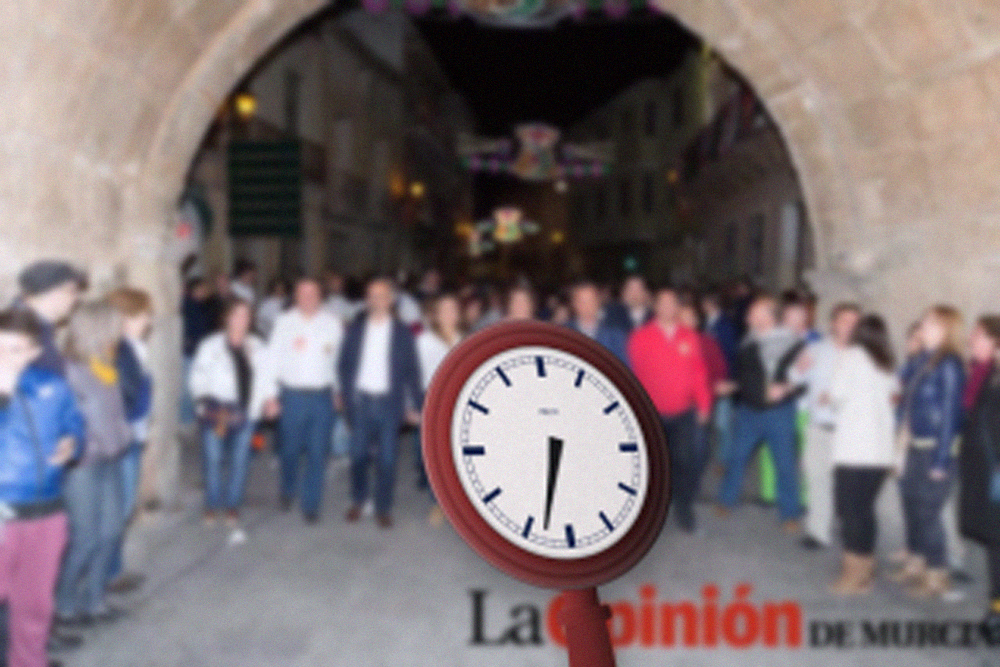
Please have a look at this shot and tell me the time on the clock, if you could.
6:33
